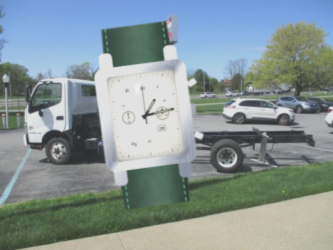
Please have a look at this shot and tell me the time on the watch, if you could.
1:14
